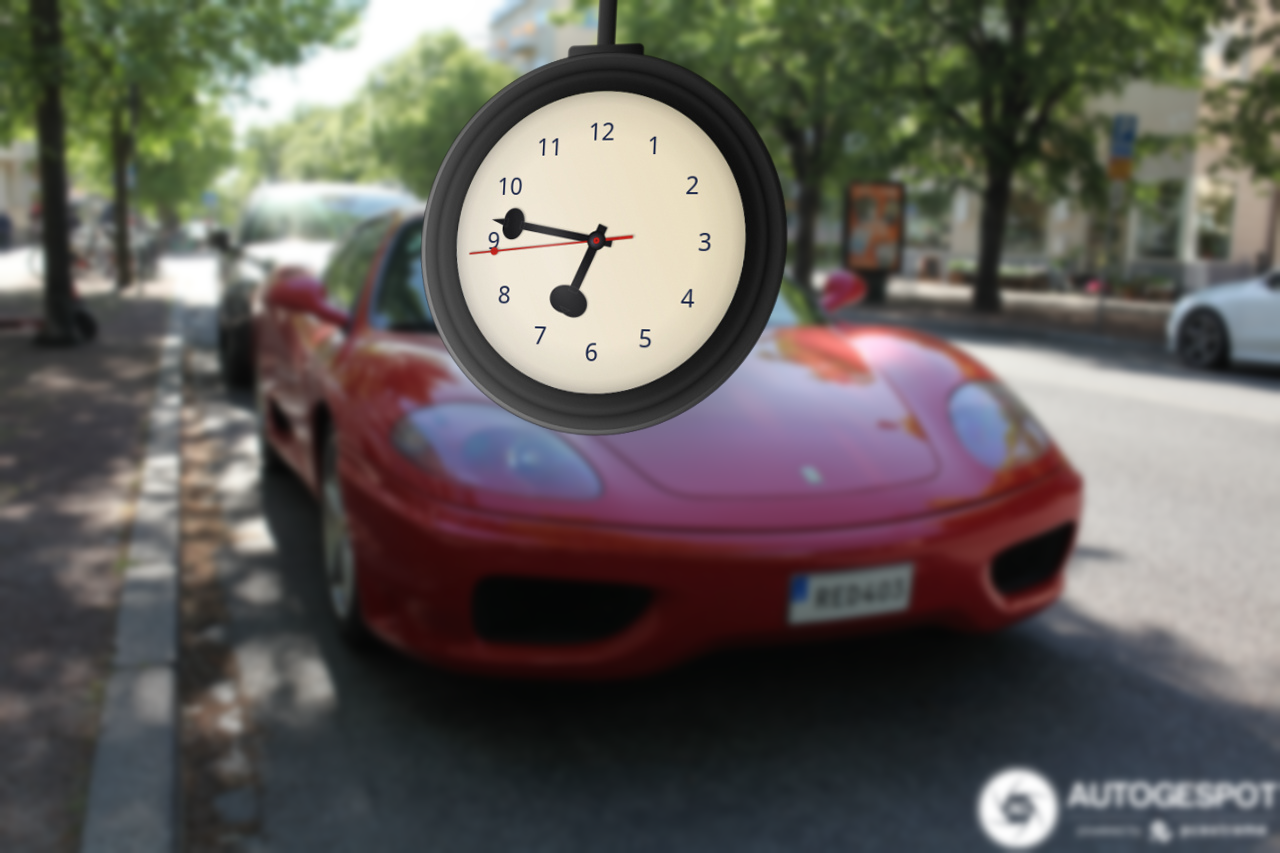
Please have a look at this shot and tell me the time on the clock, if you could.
6:46:44
